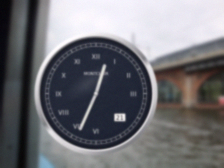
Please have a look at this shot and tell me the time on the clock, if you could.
12:34
